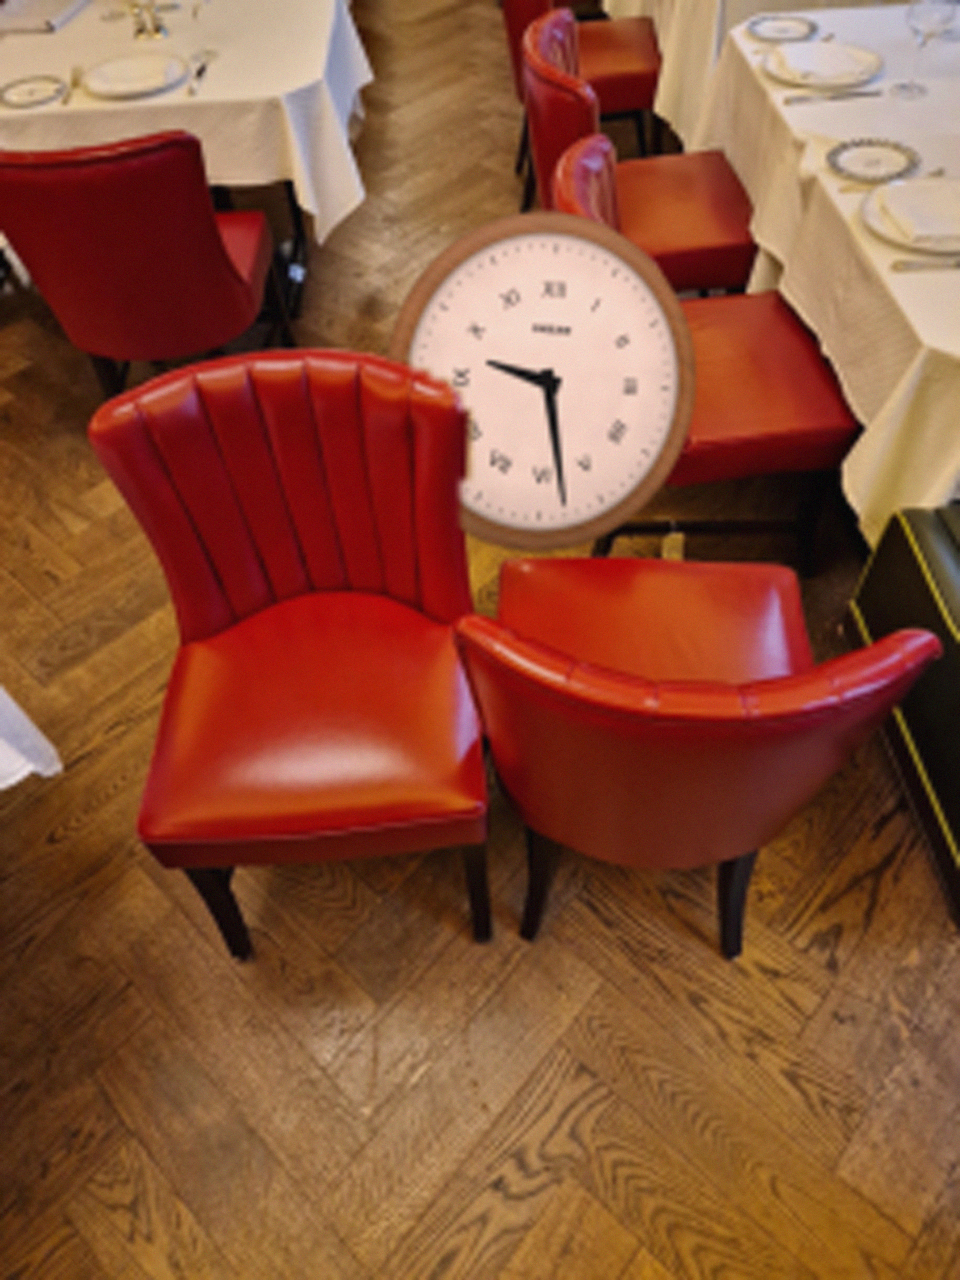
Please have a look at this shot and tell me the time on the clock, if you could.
9:28
